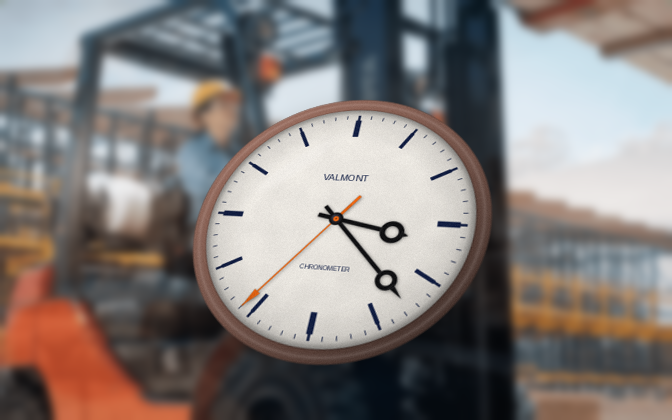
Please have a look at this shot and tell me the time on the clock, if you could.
3:22:36
